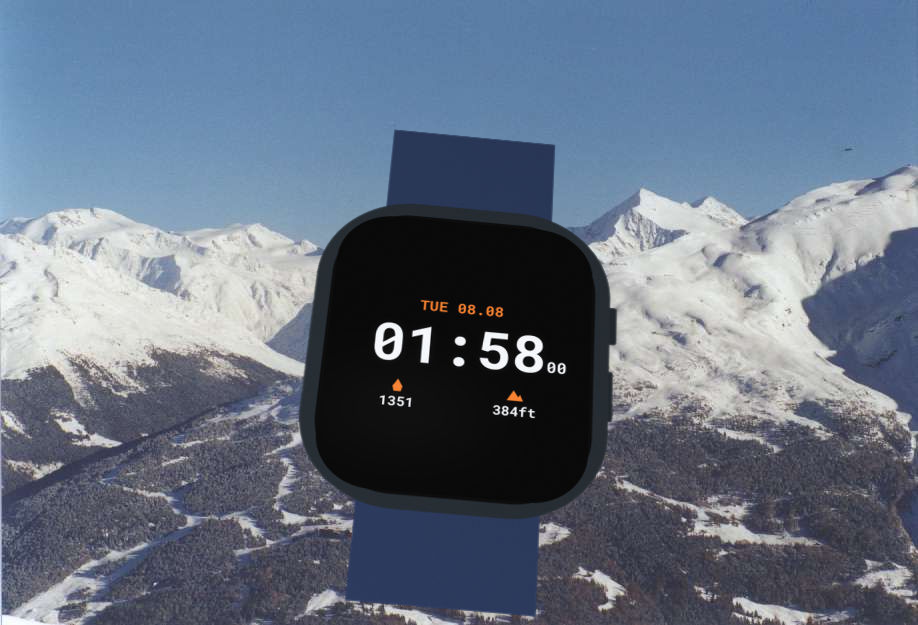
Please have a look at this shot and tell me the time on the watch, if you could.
1:58:00
